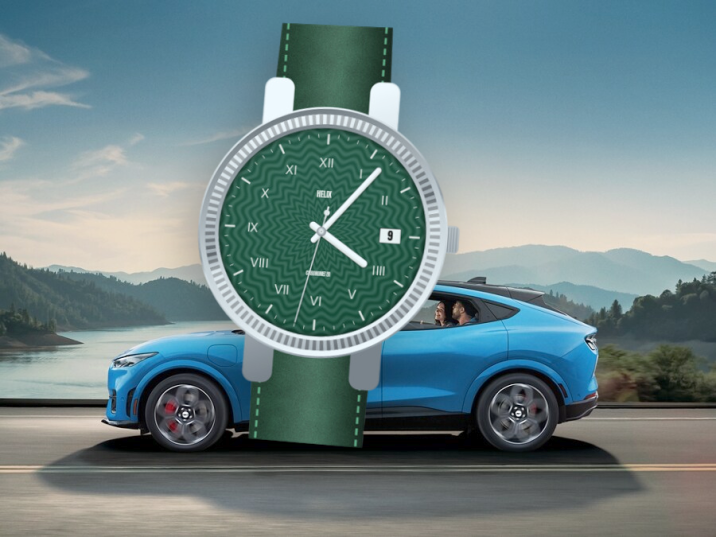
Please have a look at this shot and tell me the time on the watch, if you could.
4:06:32
